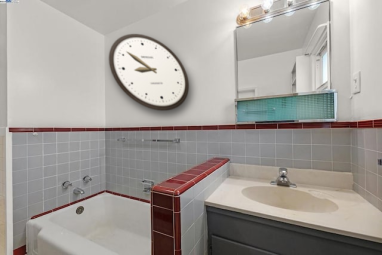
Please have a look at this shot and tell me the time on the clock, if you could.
8:52
